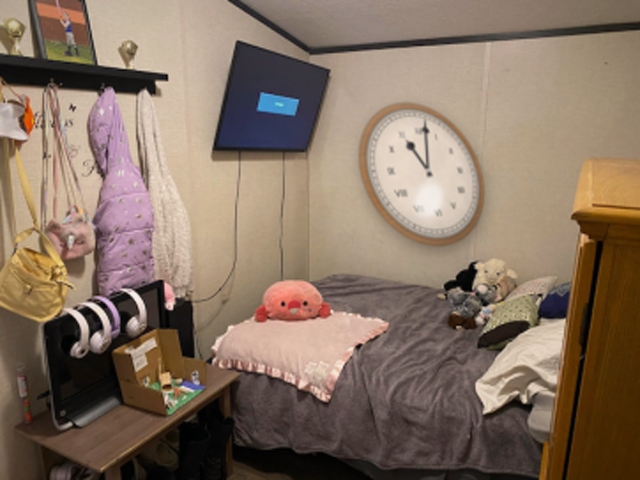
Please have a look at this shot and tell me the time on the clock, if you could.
11:02
